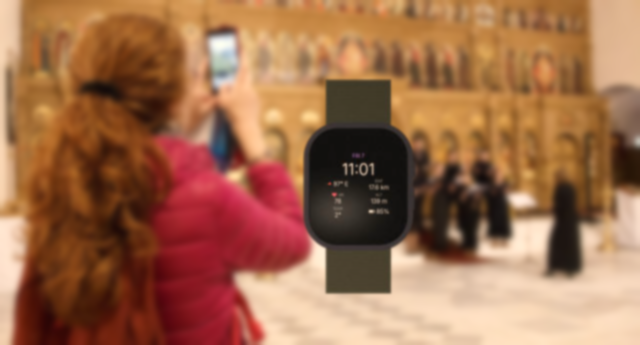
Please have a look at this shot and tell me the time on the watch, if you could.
11:01
